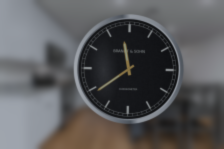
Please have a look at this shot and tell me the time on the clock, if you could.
11:39
